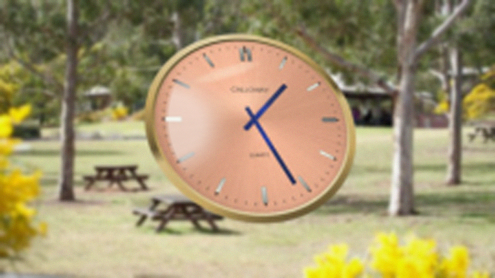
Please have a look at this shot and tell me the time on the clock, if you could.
1:26
